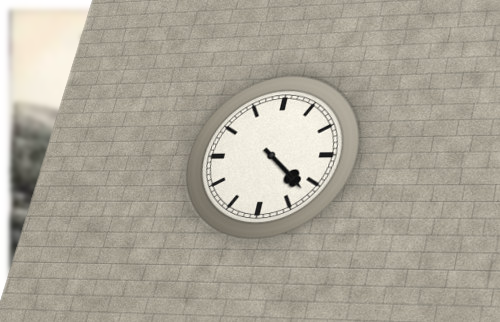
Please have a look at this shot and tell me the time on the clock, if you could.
4:22
